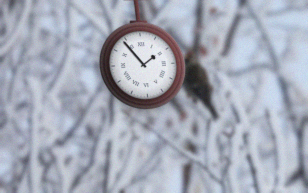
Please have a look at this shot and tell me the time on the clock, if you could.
1:54
